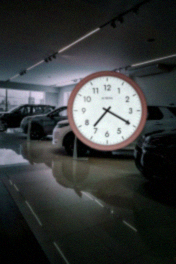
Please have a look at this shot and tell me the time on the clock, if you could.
7:20
